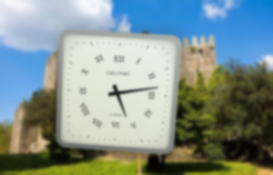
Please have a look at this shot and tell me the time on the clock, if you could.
5:13
